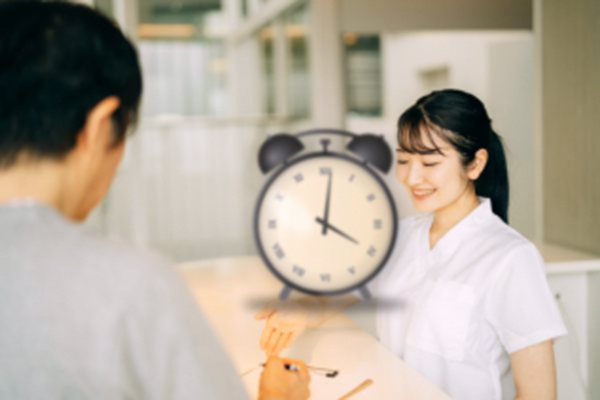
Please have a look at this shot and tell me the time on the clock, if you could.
4:01
